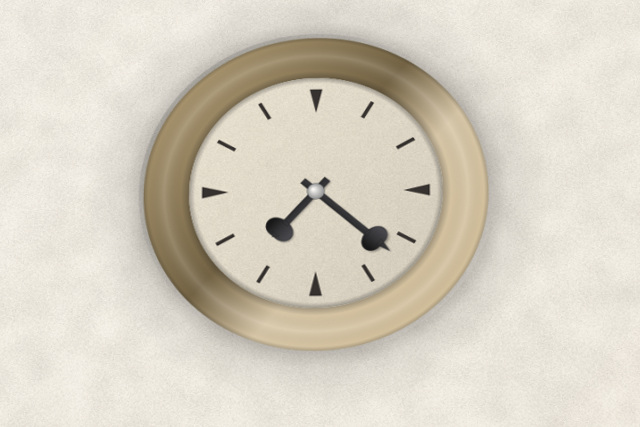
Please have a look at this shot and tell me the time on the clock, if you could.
7:22
